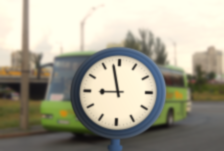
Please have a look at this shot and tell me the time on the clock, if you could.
8:58
